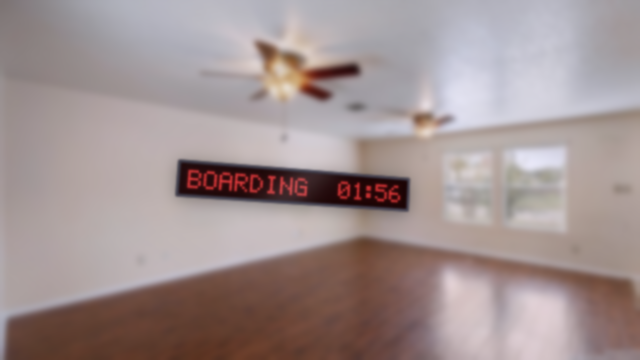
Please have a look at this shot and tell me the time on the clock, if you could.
1:56
